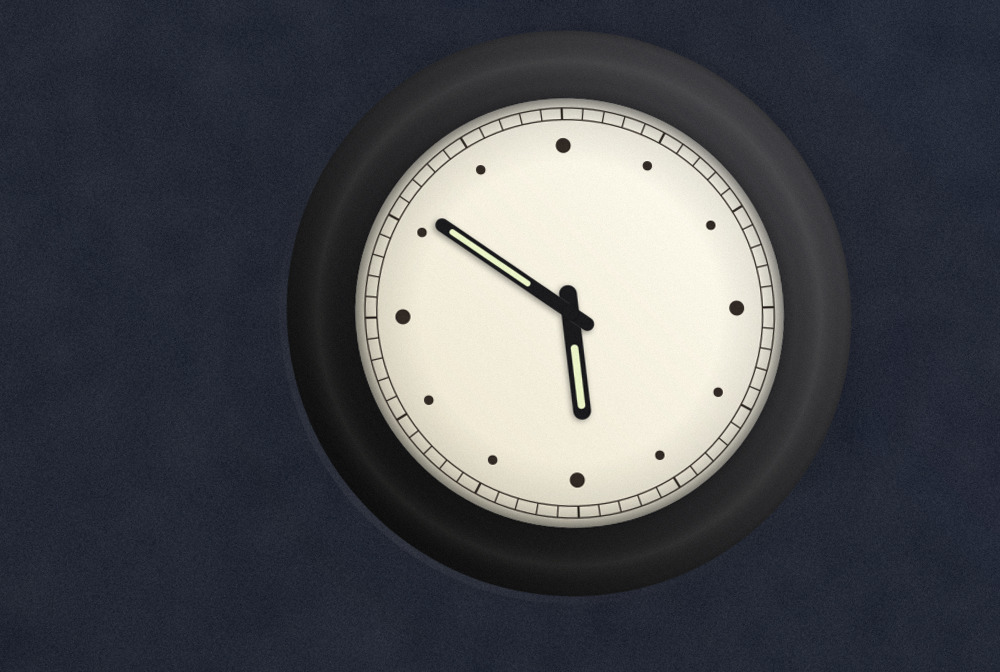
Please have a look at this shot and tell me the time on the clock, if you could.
5:51
